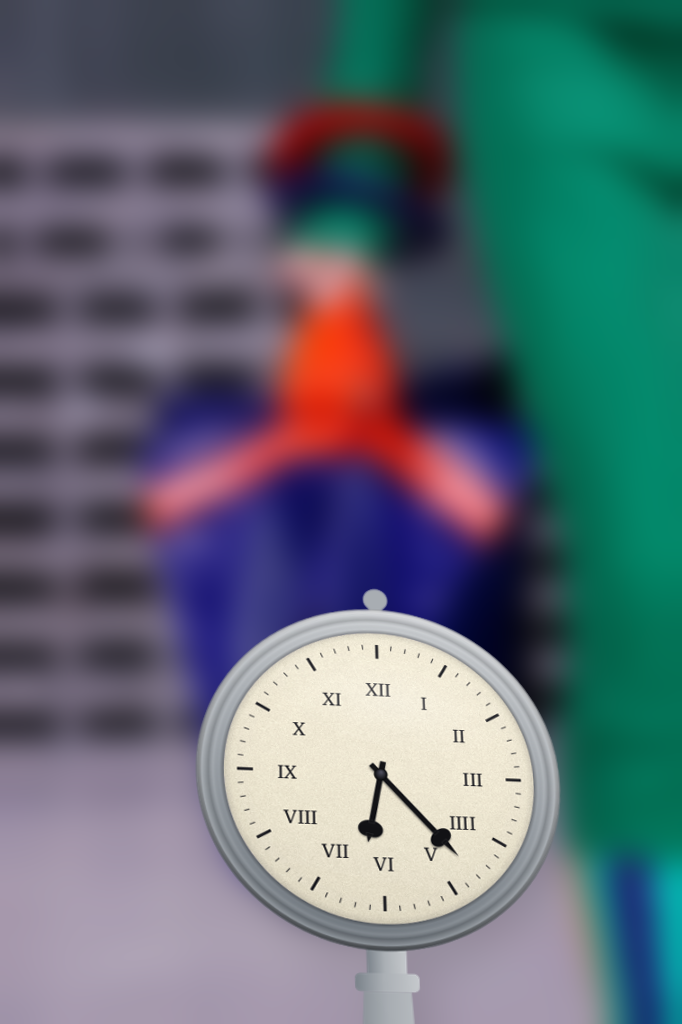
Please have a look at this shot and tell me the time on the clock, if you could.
6:23
